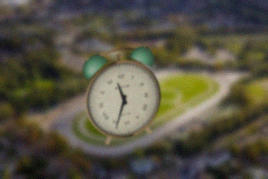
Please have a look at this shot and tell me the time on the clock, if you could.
11:34
